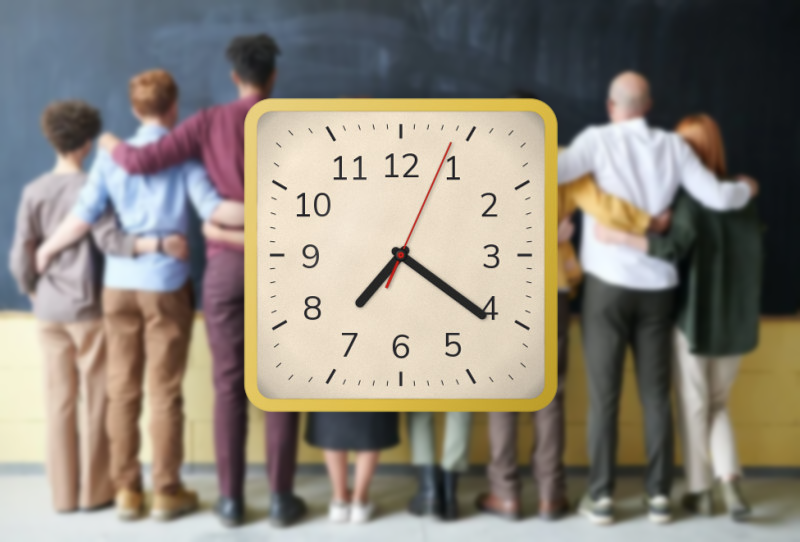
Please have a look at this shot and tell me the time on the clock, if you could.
7:21:04
